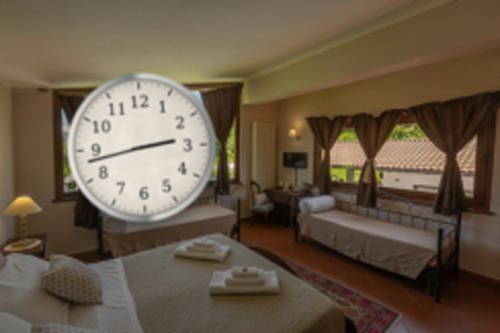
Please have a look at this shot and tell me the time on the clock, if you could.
2:43
